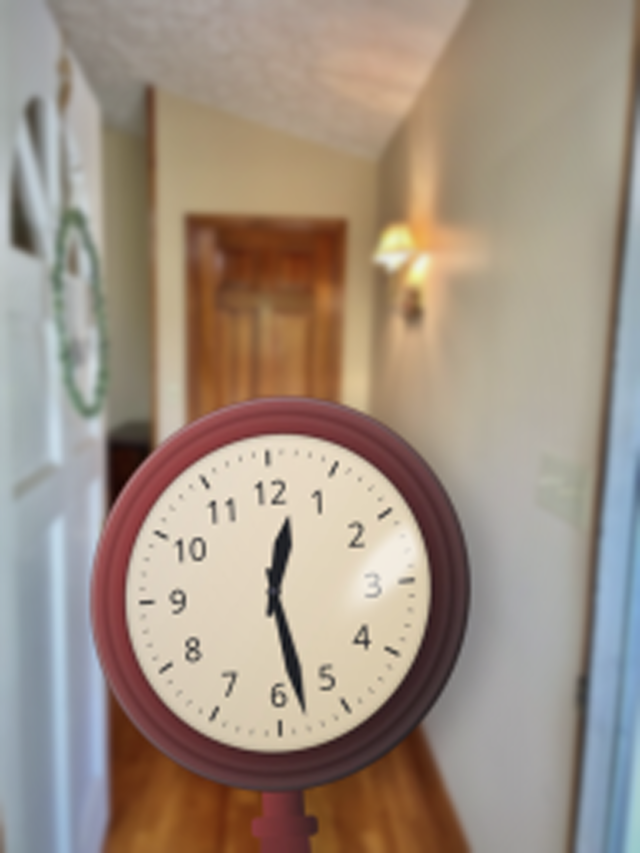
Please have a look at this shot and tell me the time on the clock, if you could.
12:28
